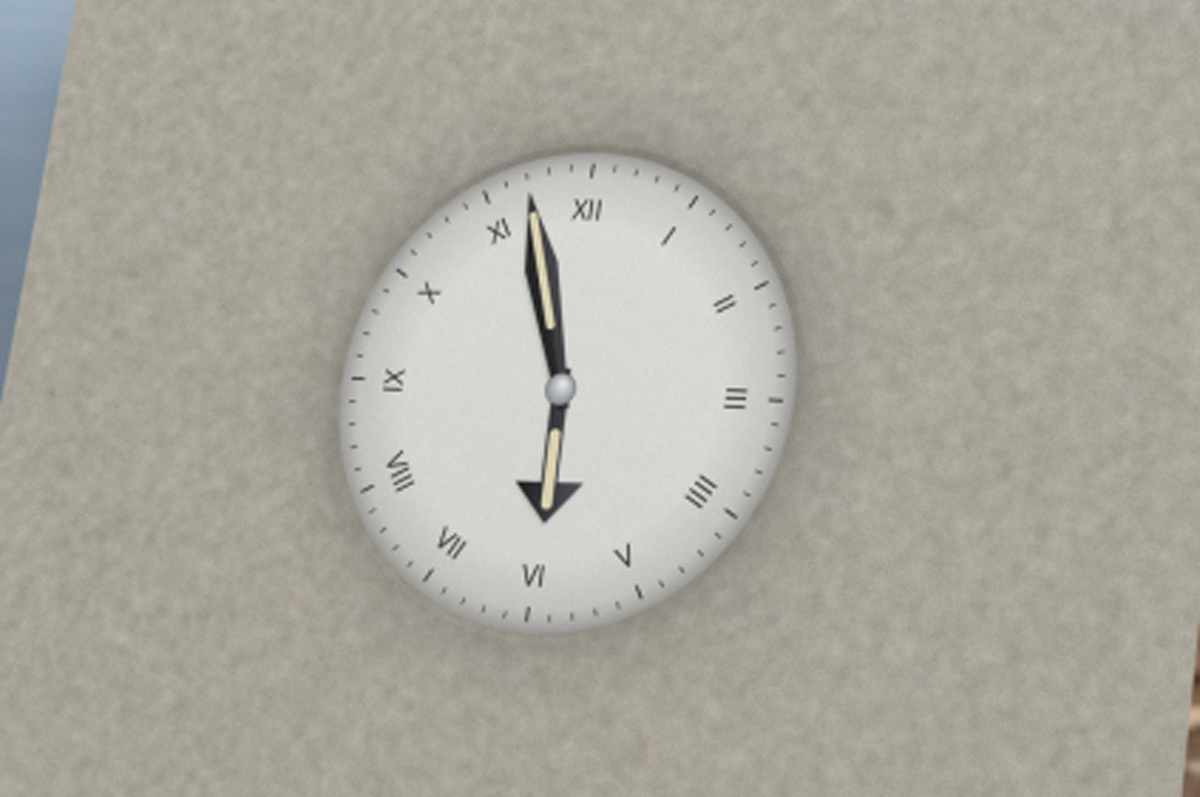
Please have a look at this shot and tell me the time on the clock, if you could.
5:57
